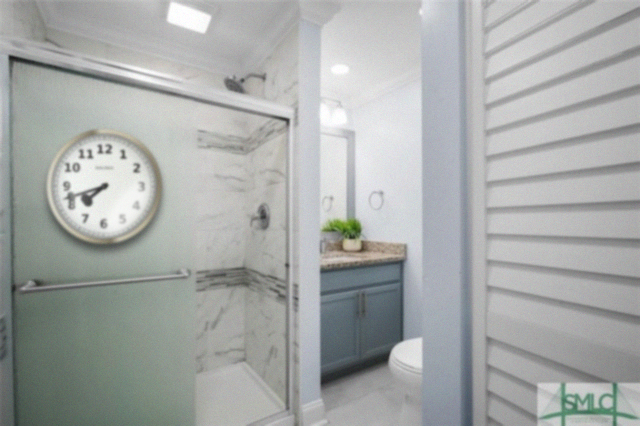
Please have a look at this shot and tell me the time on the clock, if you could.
7:42
